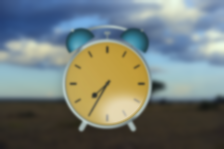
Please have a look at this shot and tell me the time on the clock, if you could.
7:35
